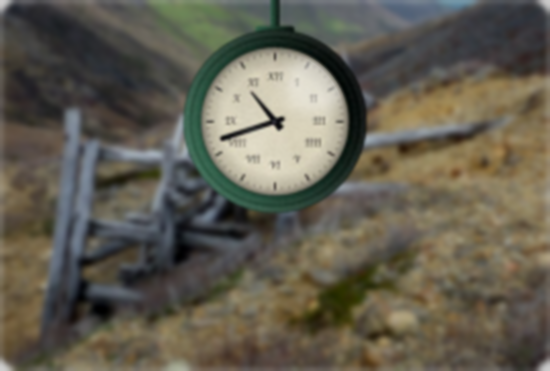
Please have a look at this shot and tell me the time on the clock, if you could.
10:42
